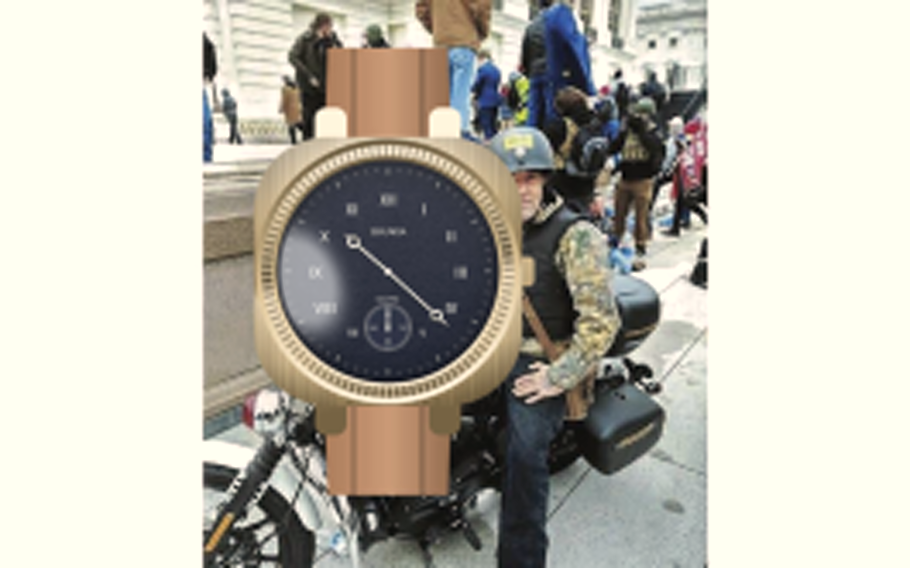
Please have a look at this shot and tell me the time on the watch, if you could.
10:22
